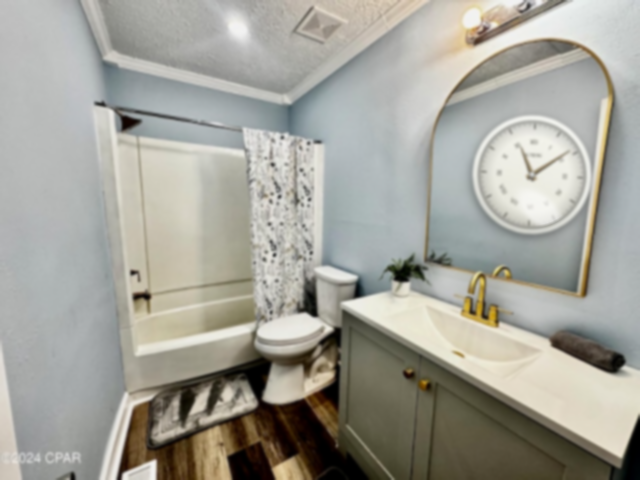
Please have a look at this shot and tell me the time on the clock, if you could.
11:09
